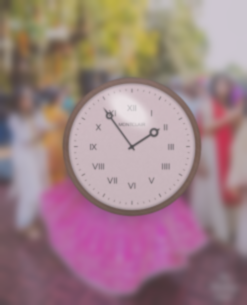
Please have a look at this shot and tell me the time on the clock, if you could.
1:54
